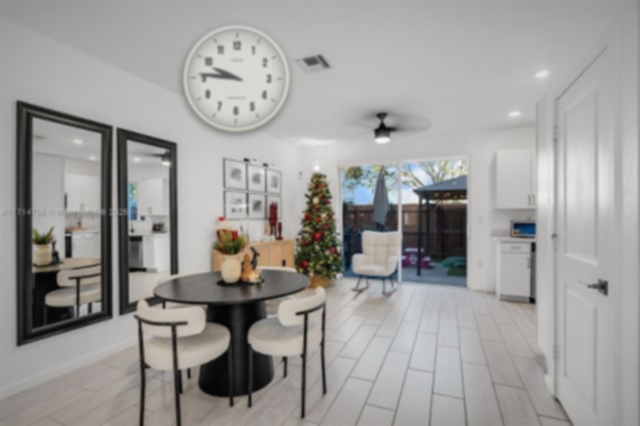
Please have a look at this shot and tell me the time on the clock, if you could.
9:46
